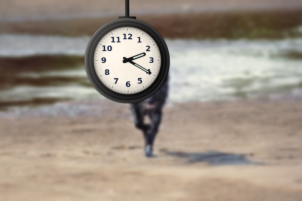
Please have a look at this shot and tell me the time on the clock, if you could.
2:20
